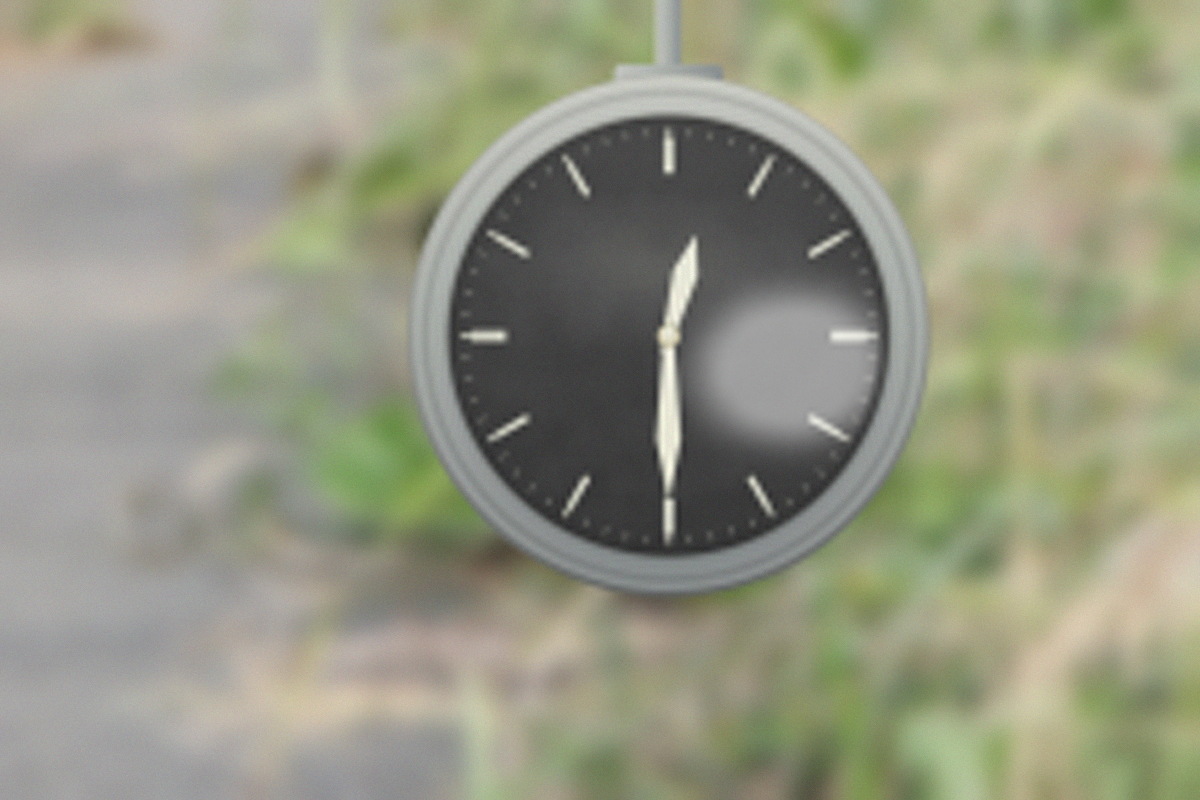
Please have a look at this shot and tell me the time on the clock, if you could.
12:30
